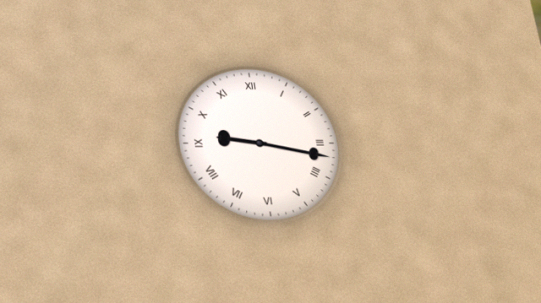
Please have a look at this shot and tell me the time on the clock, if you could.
9:17
